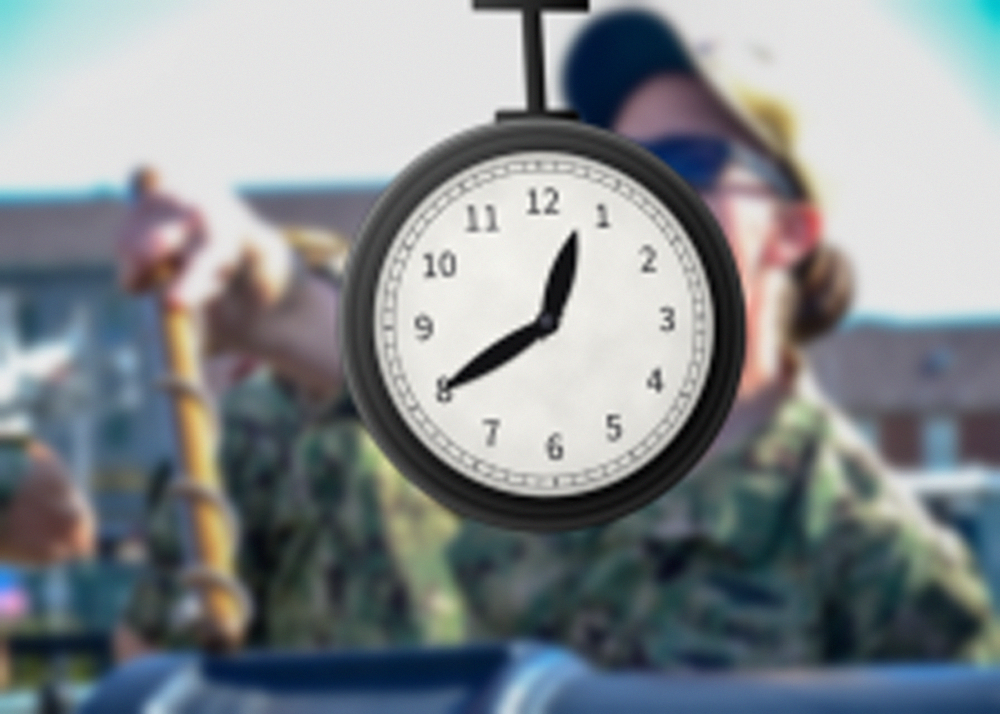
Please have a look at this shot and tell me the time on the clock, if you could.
12:40
